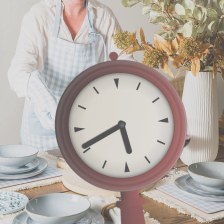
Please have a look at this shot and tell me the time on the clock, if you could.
5:41
